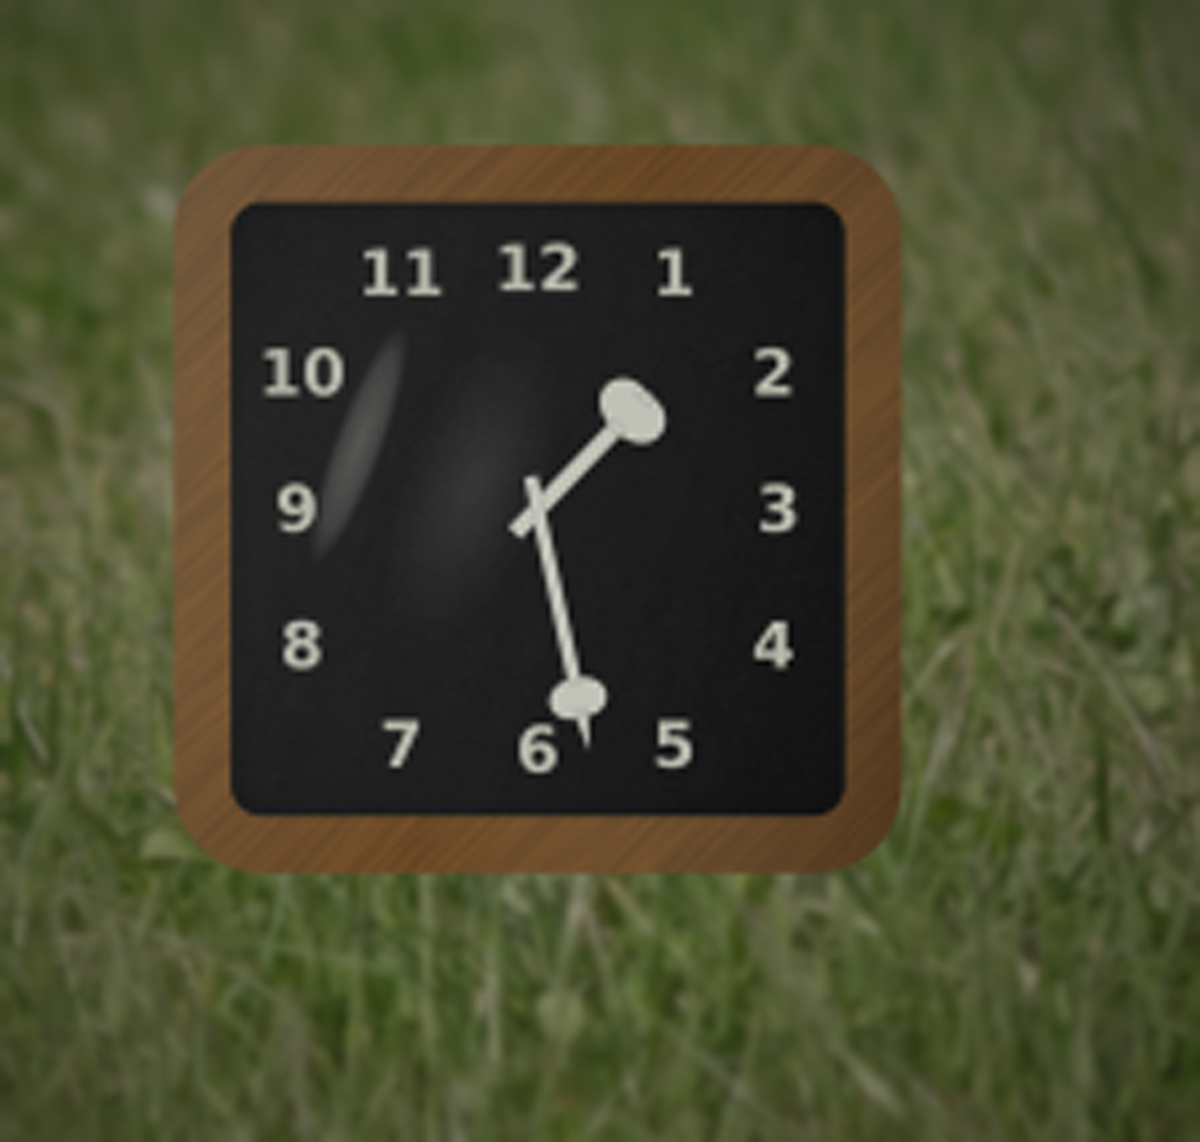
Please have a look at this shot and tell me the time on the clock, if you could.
1:28
